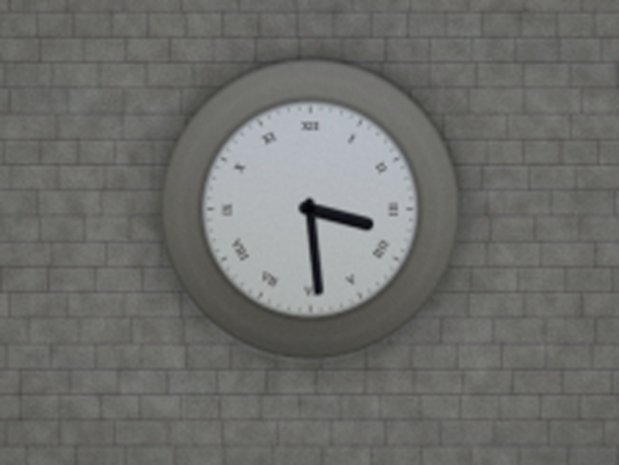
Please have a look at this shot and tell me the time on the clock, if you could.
3:29
